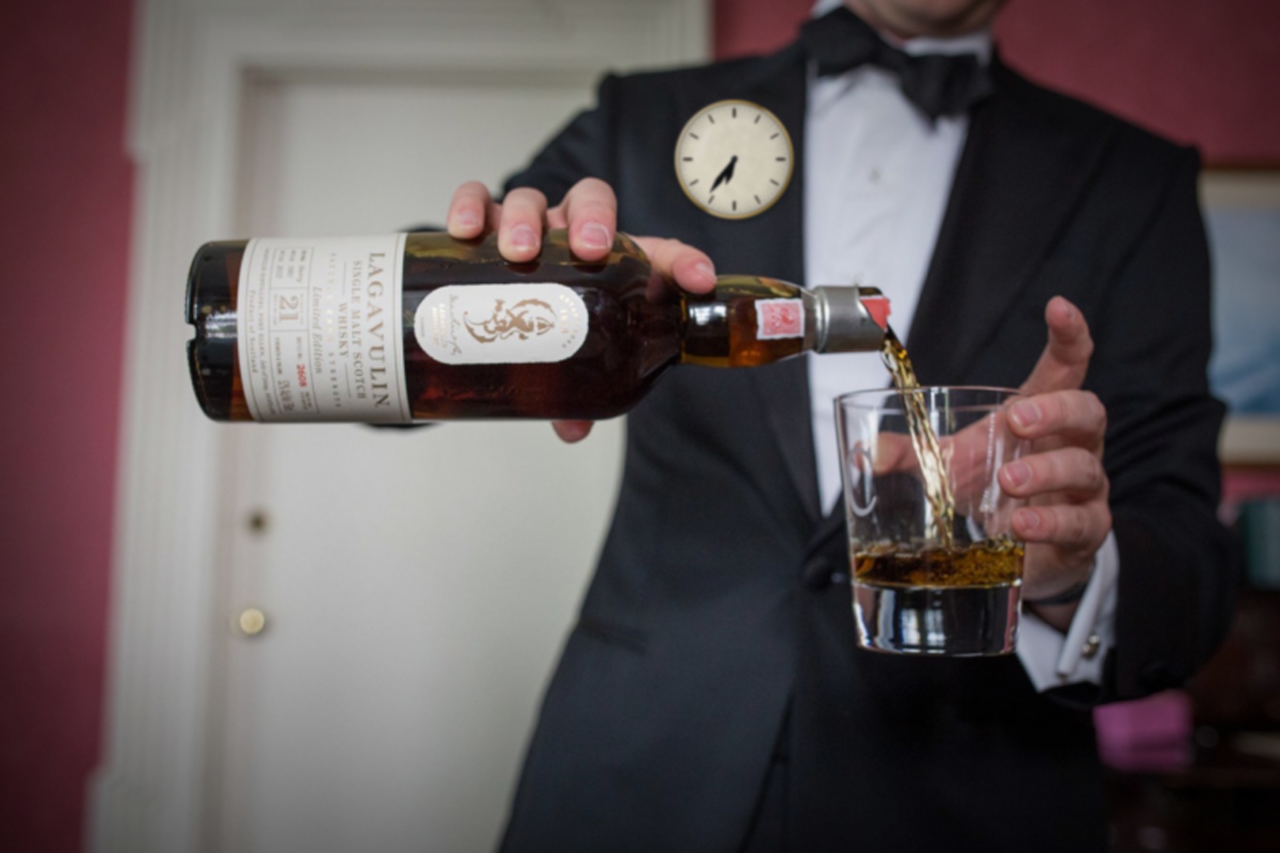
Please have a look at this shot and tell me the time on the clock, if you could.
6:36
